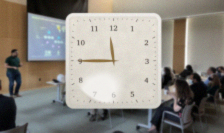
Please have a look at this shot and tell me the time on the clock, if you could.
11:45
